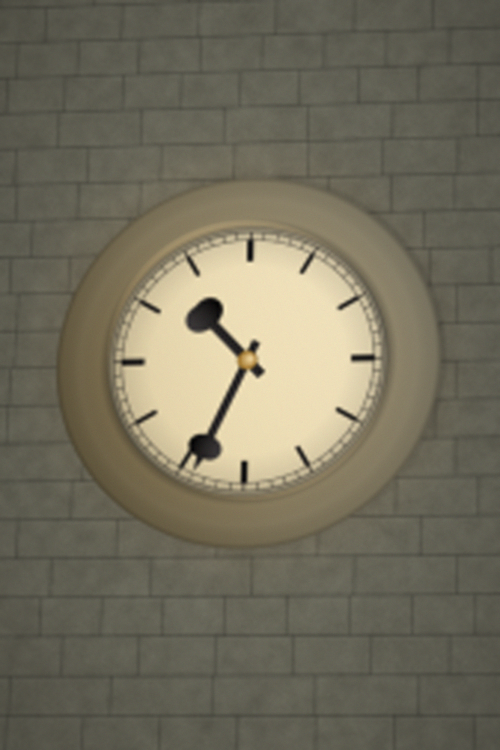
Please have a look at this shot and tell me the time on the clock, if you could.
10:34
